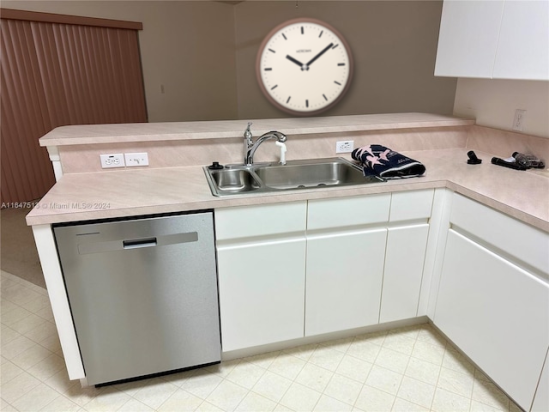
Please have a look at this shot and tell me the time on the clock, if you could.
10:09
